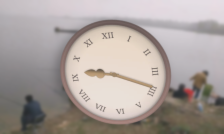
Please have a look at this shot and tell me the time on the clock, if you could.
9:19
